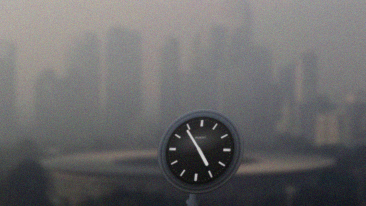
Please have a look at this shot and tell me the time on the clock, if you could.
4:54
